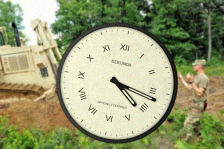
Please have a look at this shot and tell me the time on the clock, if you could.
4:17
